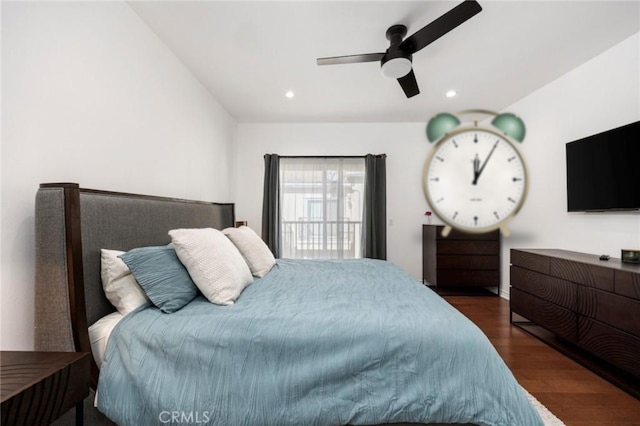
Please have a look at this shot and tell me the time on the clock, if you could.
12:05
